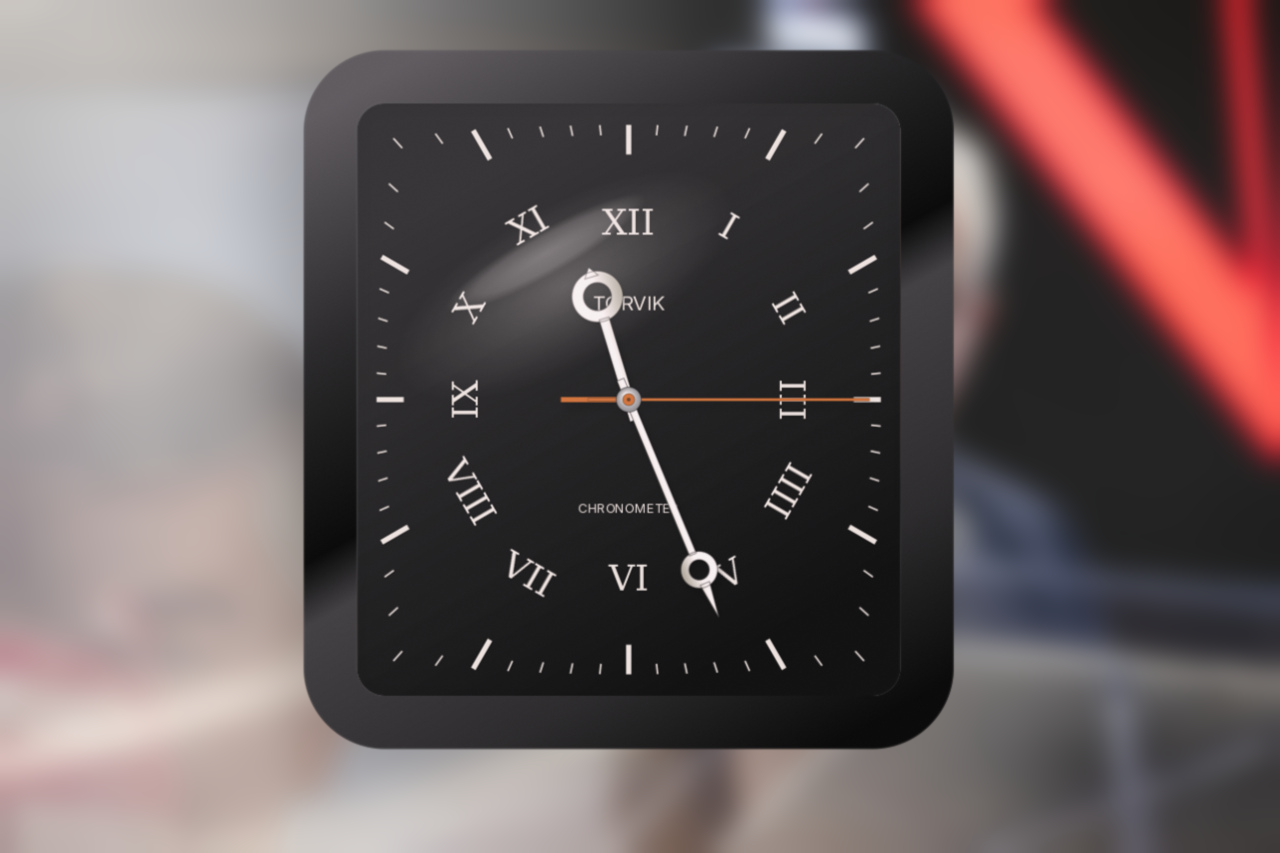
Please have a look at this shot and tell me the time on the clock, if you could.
11:26:15
